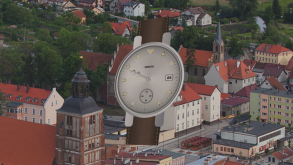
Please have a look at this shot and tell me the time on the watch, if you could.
9:49
